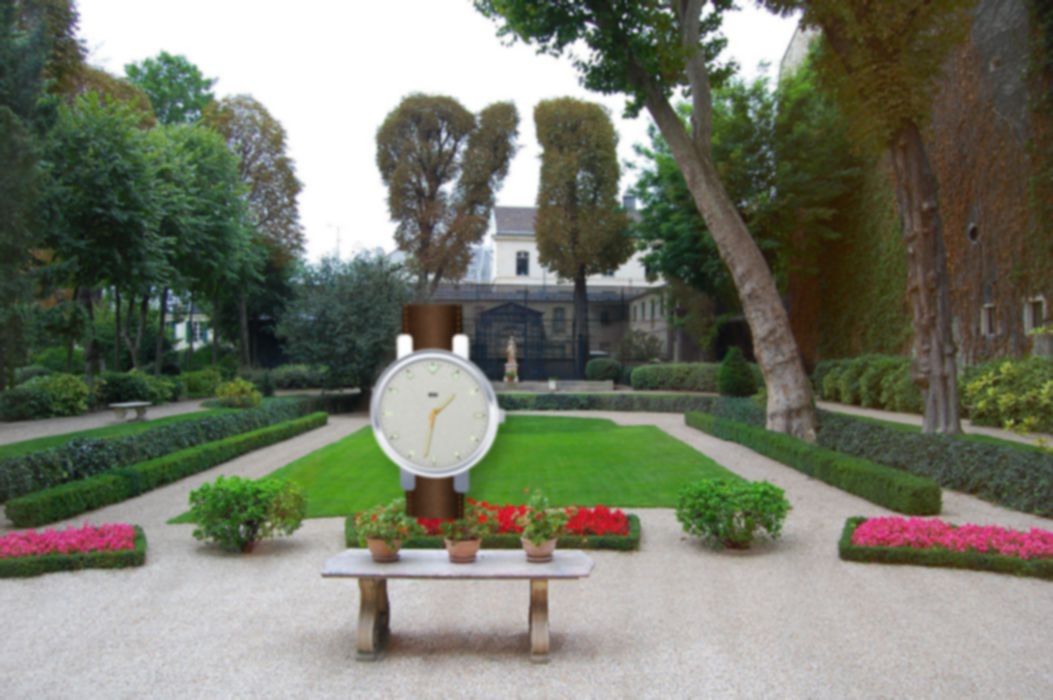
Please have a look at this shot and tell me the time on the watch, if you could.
1:32
